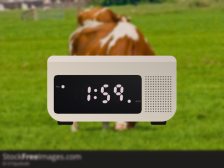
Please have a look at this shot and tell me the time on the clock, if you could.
1:59
